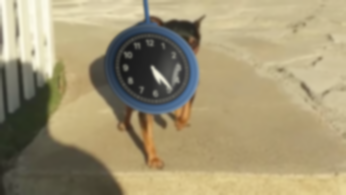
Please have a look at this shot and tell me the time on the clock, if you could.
5:24
